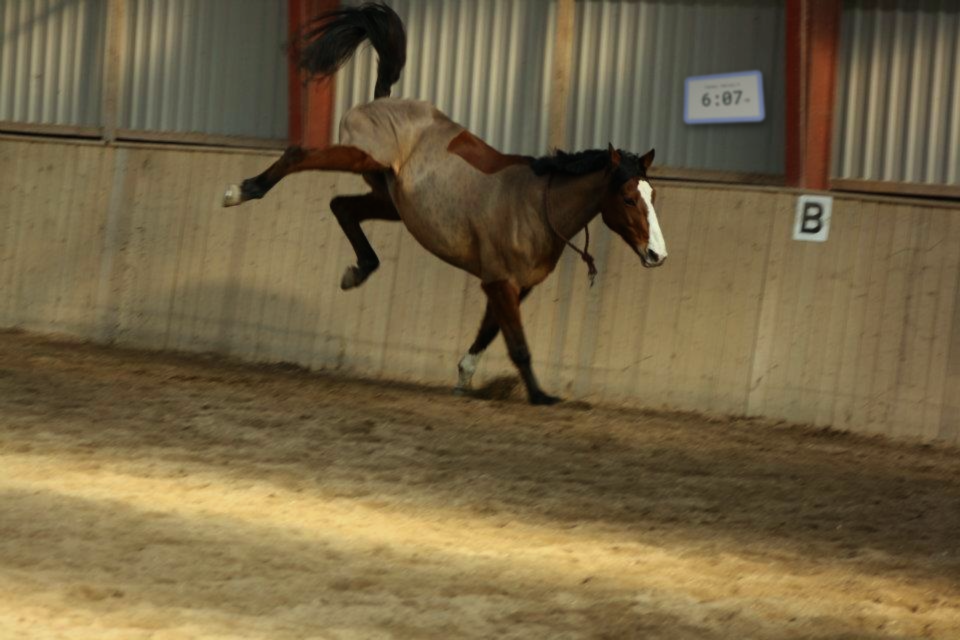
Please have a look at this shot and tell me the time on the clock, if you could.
6:07
